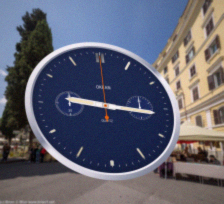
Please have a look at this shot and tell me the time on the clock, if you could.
9:16
